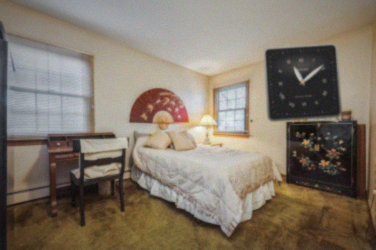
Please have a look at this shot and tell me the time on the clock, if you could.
11:09
